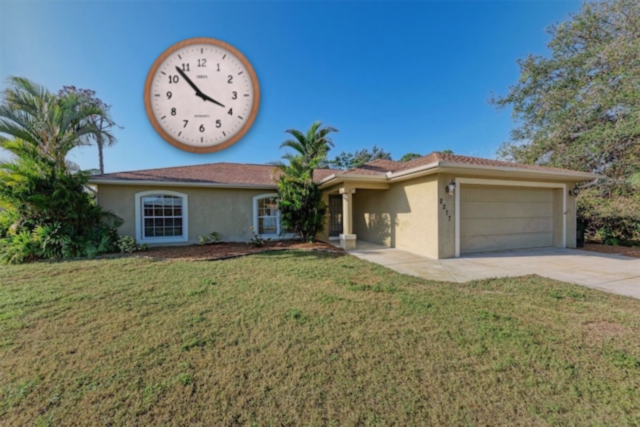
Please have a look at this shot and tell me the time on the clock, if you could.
3:53
